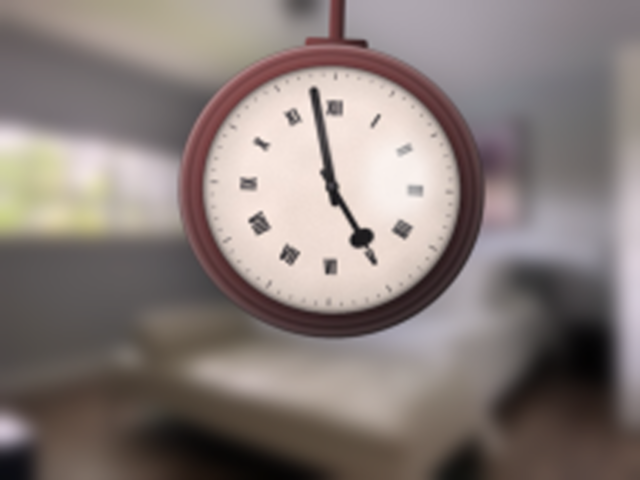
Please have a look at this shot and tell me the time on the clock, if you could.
4:58
